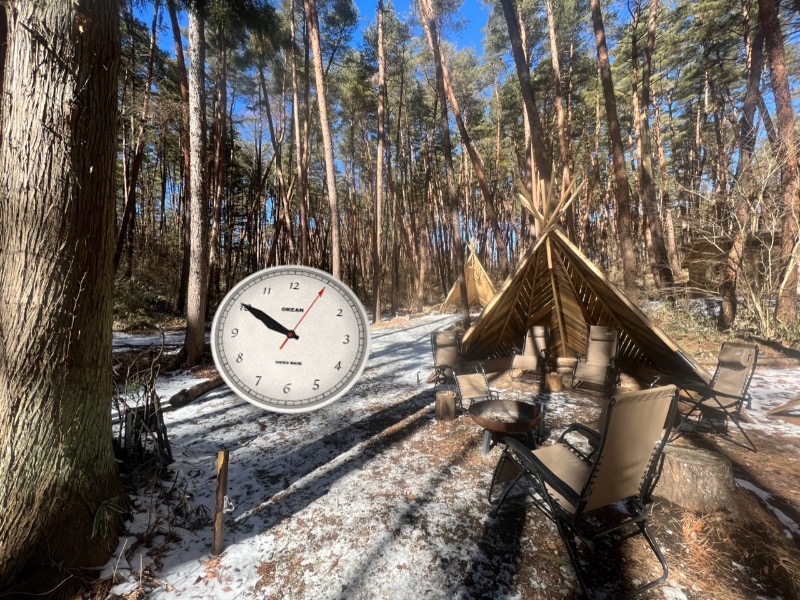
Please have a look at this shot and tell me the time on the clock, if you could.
9:50:05
